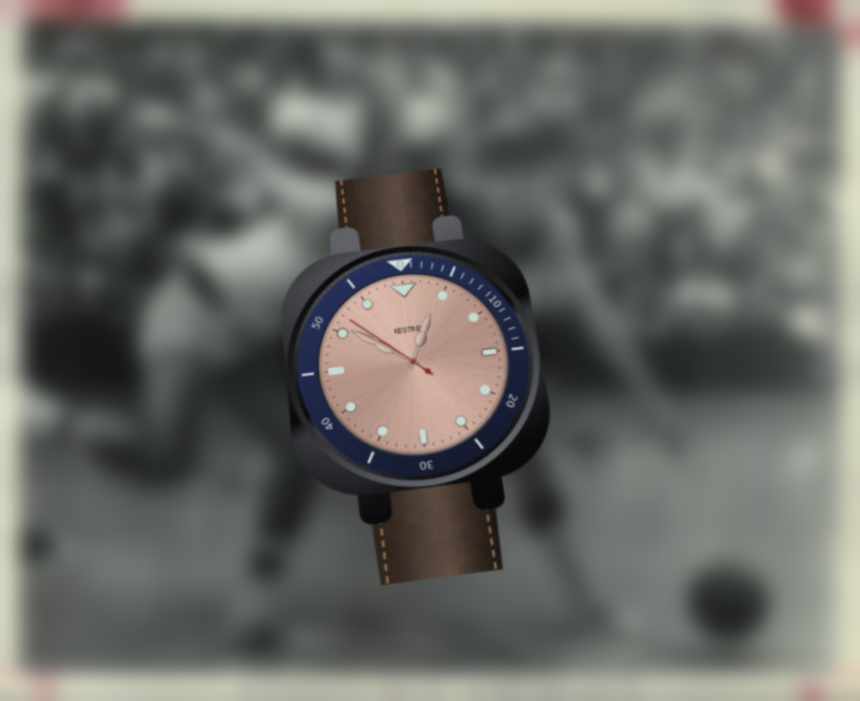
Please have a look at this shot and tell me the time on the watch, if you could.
12:50:52
